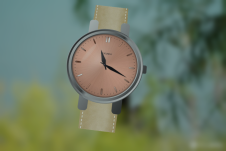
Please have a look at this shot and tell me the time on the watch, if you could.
11:19
